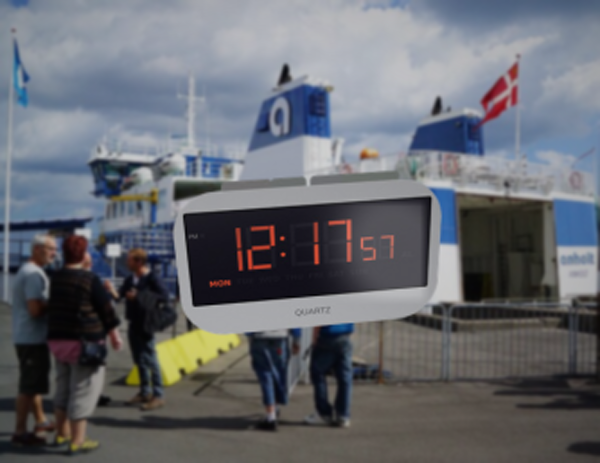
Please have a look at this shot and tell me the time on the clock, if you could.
12:17:57
